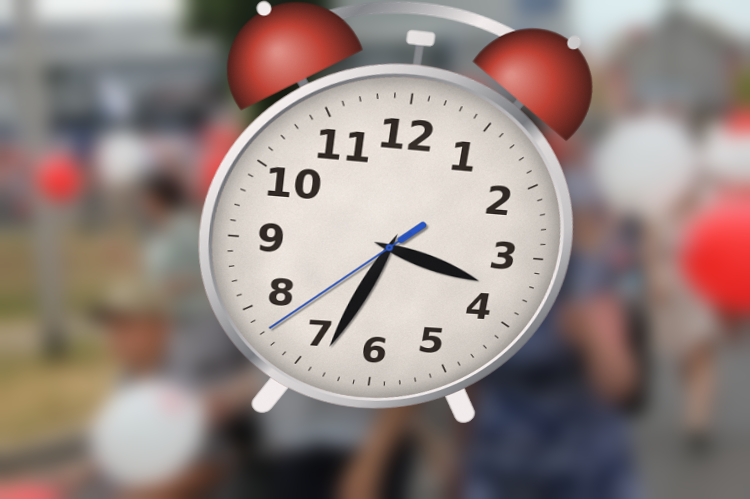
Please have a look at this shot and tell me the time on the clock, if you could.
3:33:38
